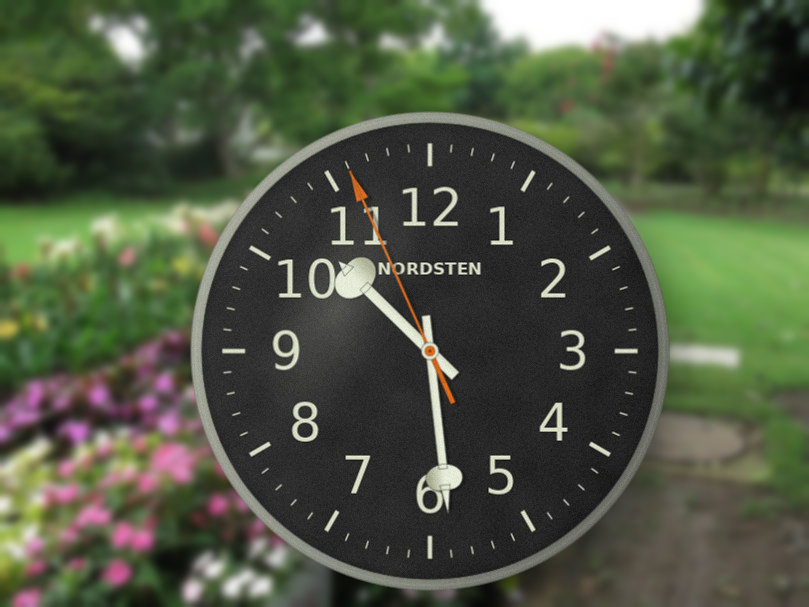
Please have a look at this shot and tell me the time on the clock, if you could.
10:28:56
